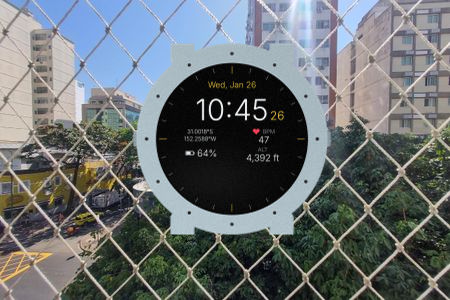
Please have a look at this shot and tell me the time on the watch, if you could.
10:45:26
